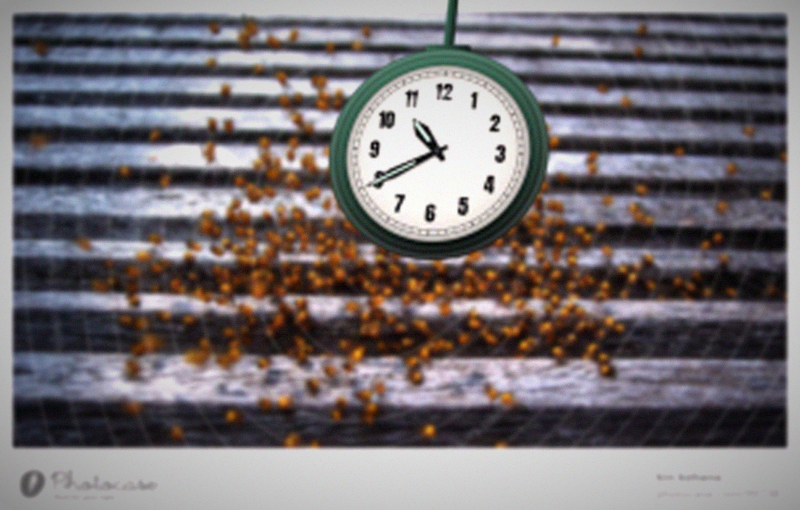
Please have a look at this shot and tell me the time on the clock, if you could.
10:40
